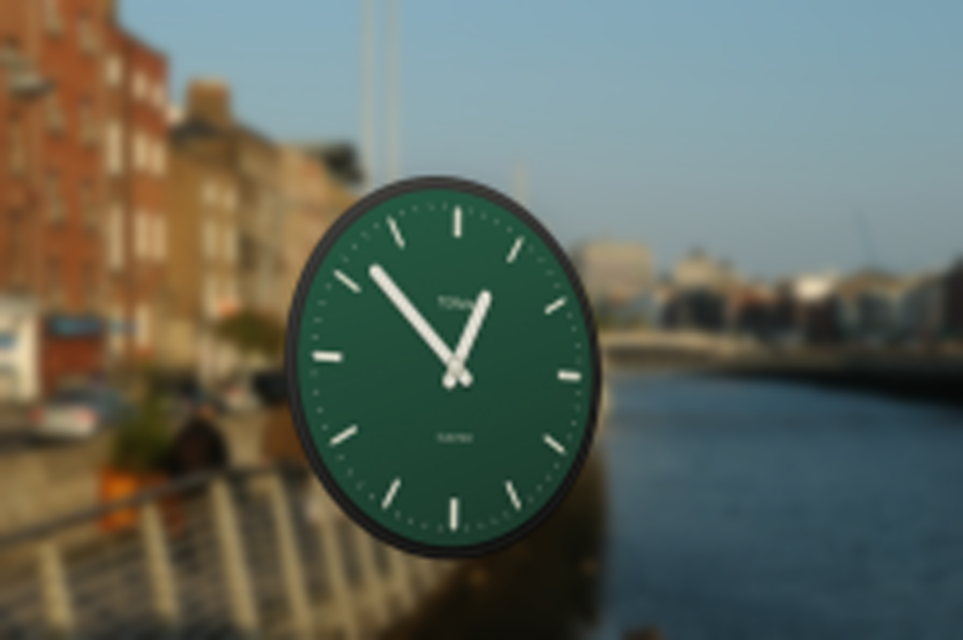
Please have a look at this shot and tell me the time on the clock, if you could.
12:52
